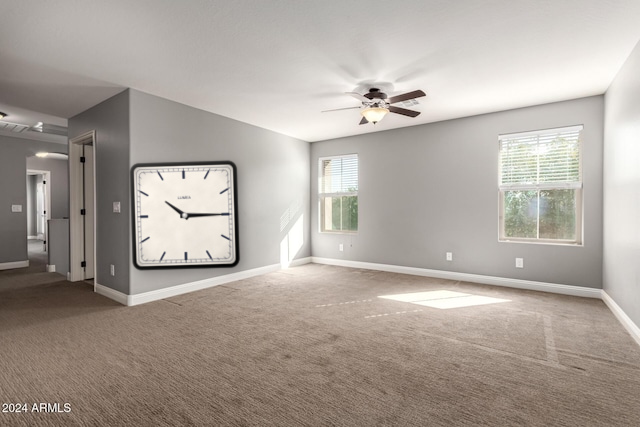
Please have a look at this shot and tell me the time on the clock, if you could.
10:15
